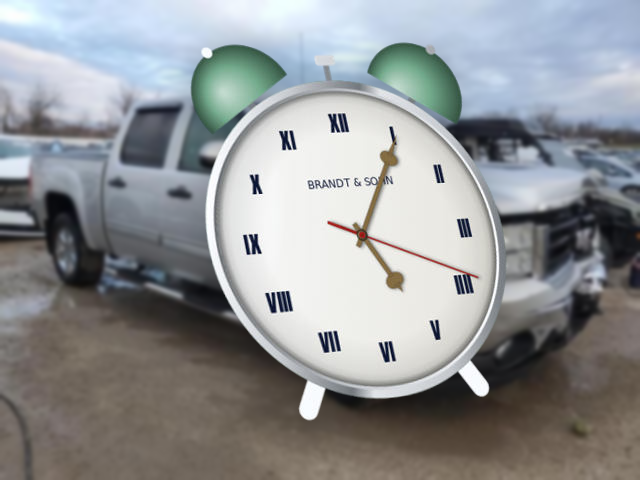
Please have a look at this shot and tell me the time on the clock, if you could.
5:05:19
